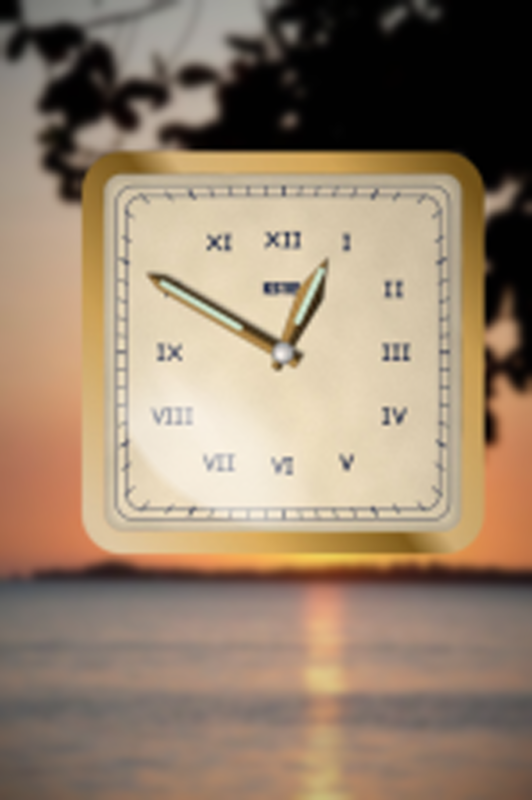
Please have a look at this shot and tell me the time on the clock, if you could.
12:50
